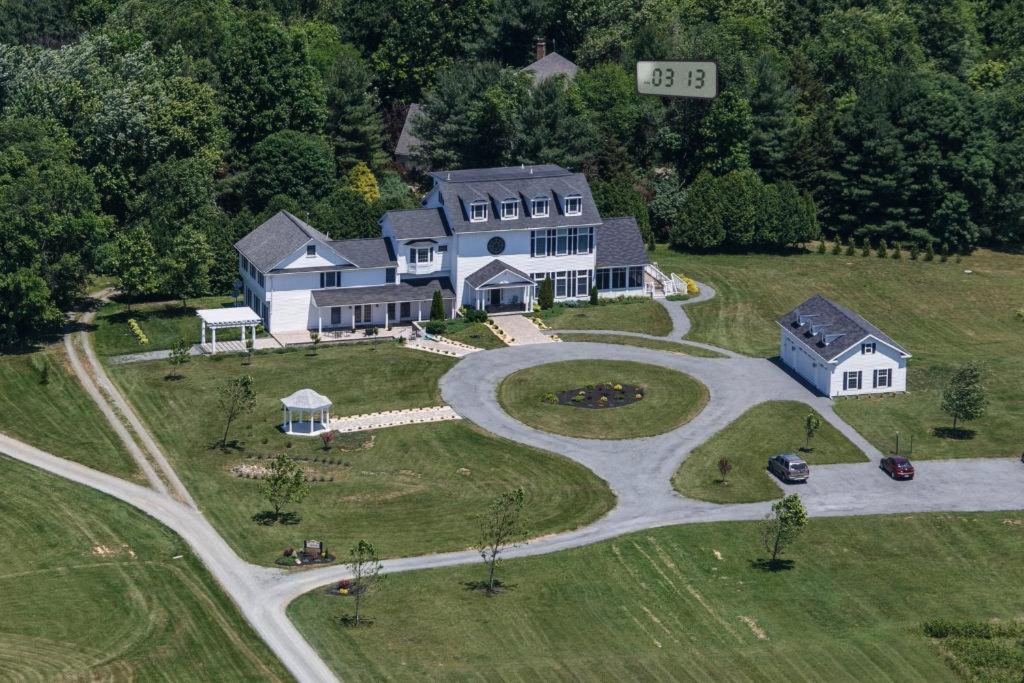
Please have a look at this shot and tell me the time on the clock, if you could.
3:13
